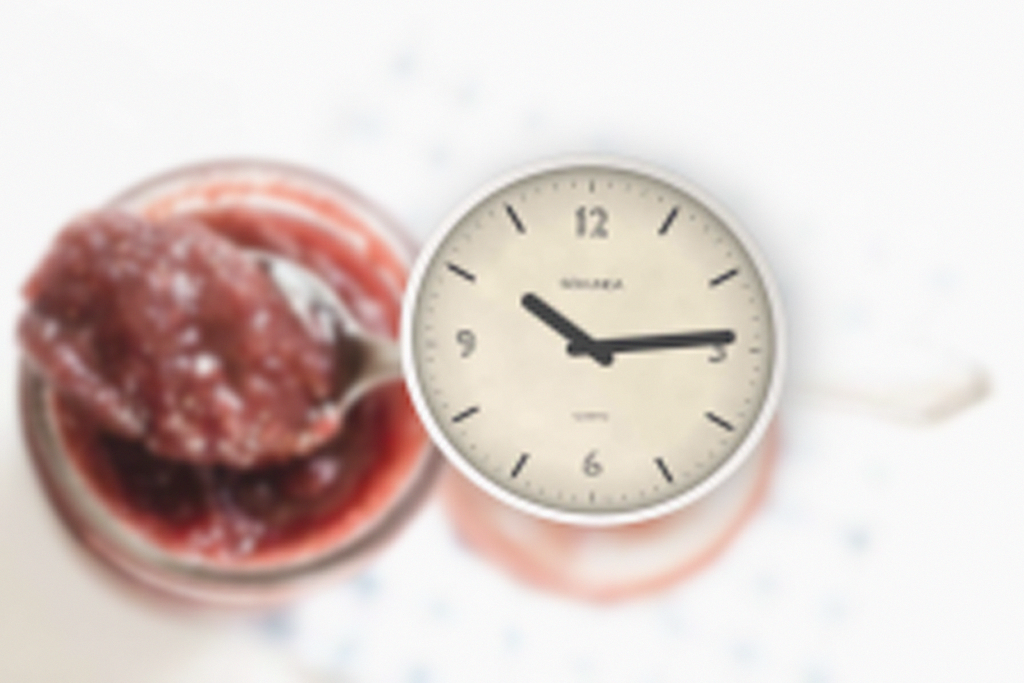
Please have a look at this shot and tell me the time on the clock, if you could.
10:14
